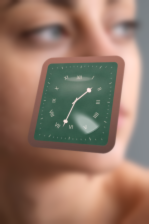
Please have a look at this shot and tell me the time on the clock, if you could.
1:33
